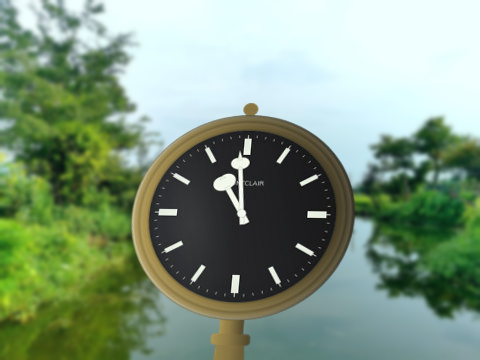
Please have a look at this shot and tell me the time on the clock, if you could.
10:59
